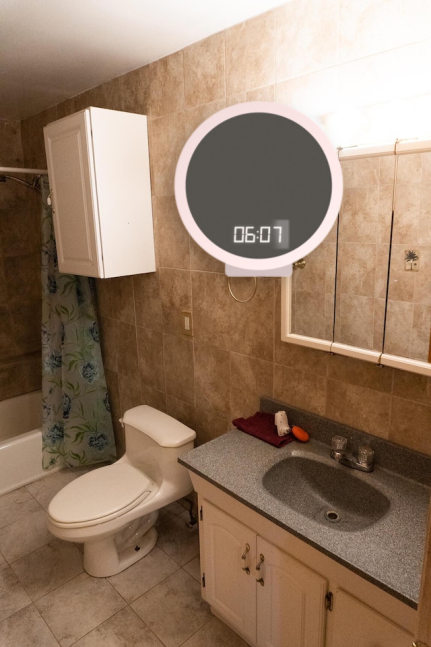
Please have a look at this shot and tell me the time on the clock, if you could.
6:07
